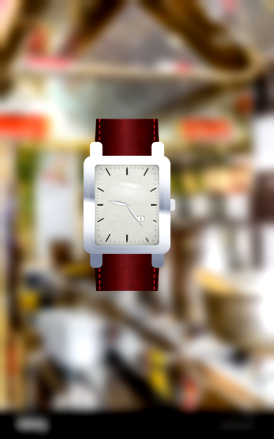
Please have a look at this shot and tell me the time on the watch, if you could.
9:24
